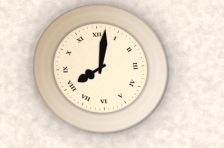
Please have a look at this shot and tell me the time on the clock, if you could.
8:02
